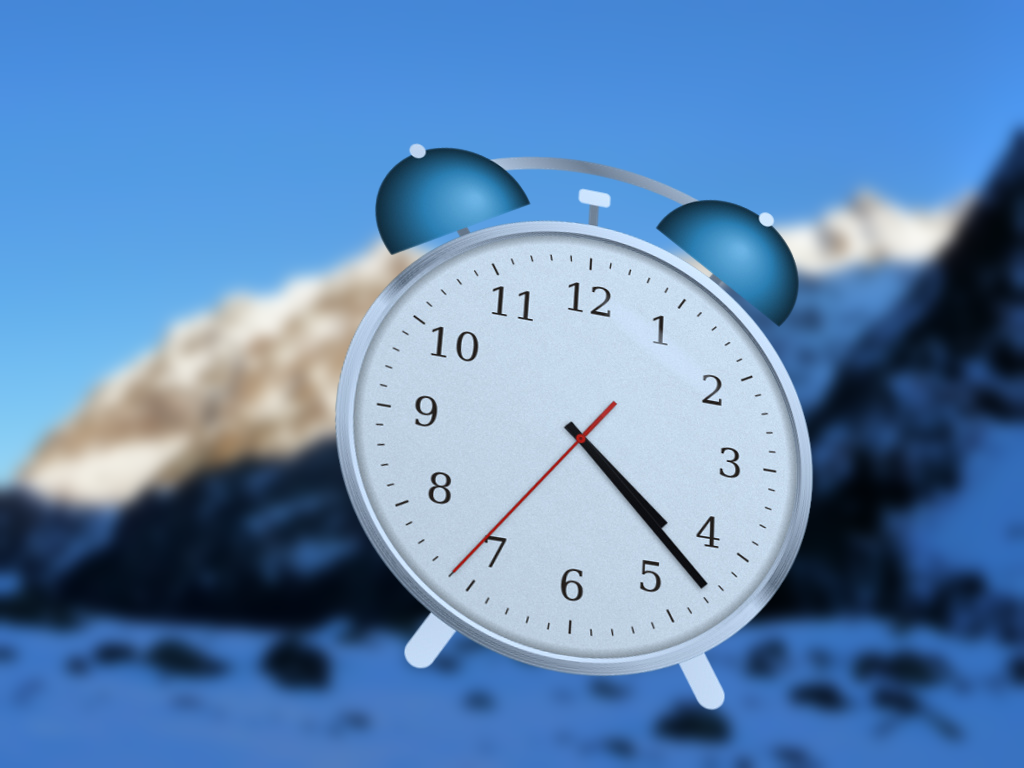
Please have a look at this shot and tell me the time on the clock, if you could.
4:22:36
